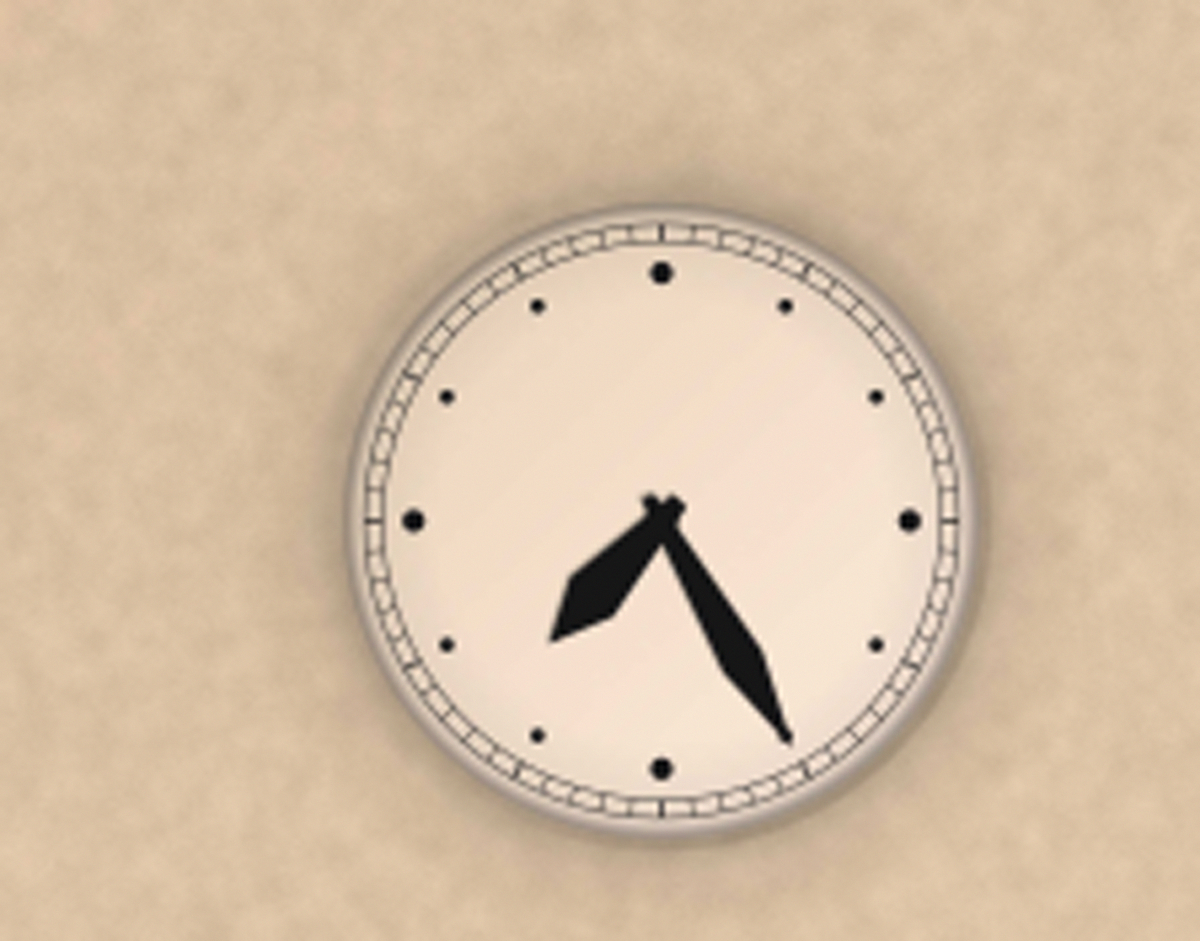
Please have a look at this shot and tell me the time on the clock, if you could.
7:25
